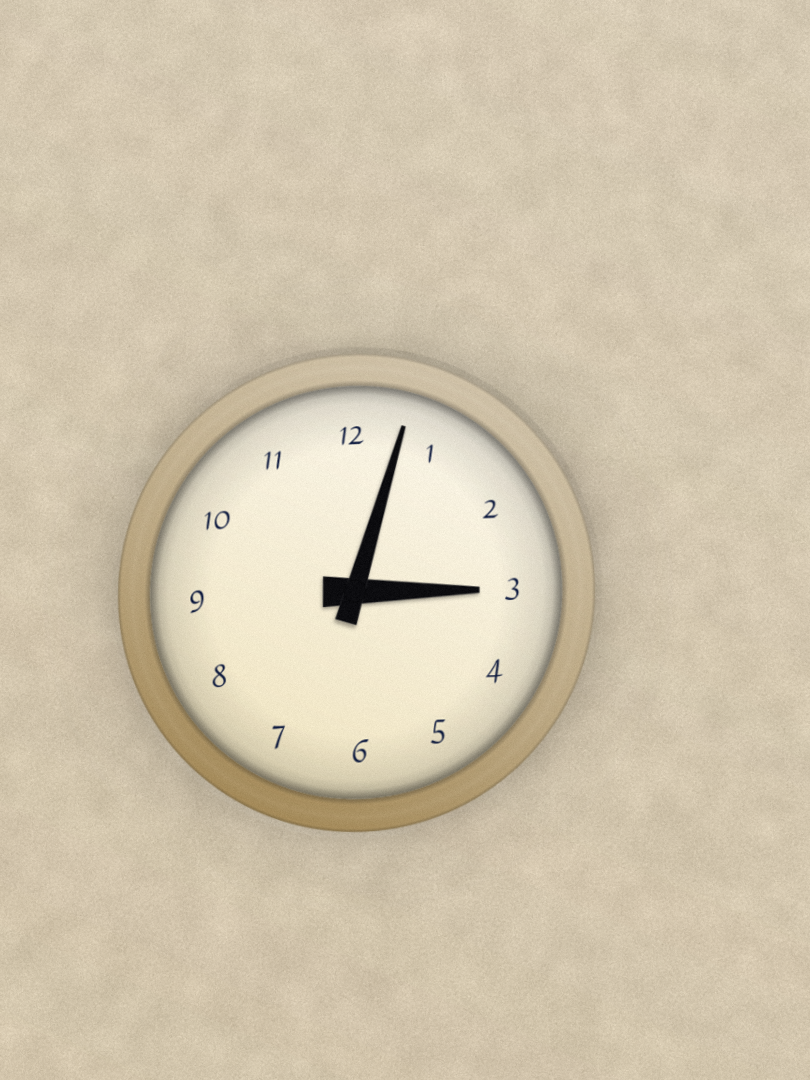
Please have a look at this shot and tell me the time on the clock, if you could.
3:03
